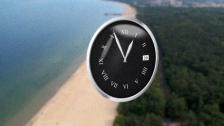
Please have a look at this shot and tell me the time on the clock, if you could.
12:56
